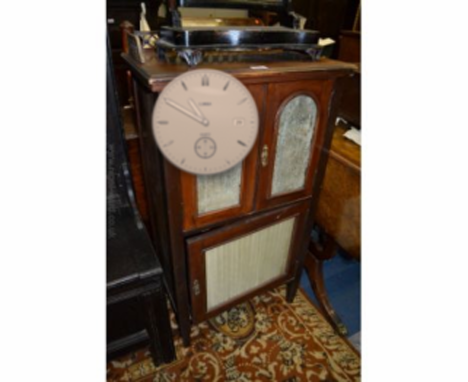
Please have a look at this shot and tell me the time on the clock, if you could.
10:50
